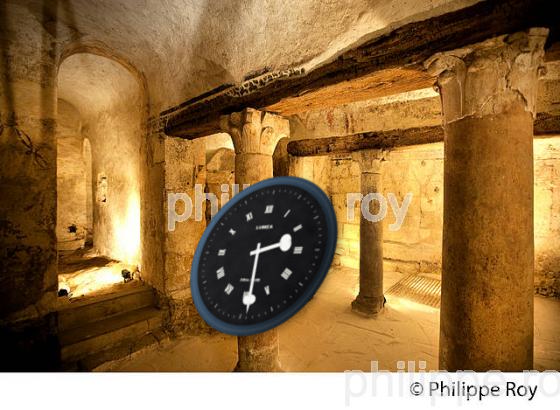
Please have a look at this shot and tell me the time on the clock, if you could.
2:29
